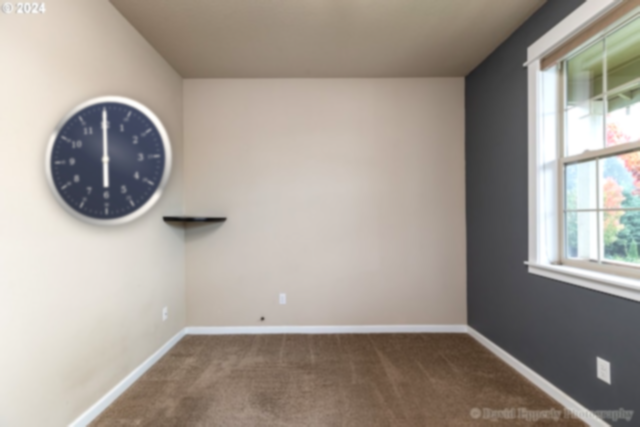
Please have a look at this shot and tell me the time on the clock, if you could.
6:00
